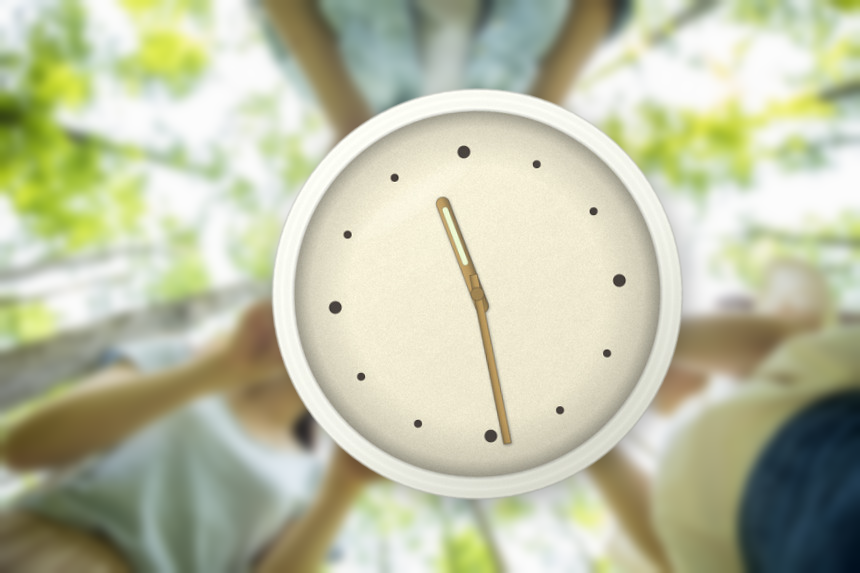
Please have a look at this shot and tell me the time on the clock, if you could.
11:29
